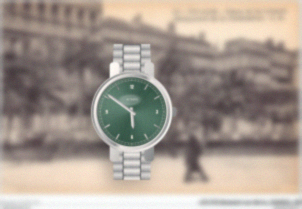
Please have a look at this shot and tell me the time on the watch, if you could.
5:51
